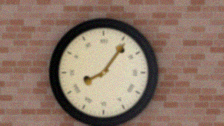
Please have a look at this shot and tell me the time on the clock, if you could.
8:06
